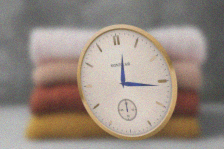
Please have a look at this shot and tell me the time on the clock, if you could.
12:16
